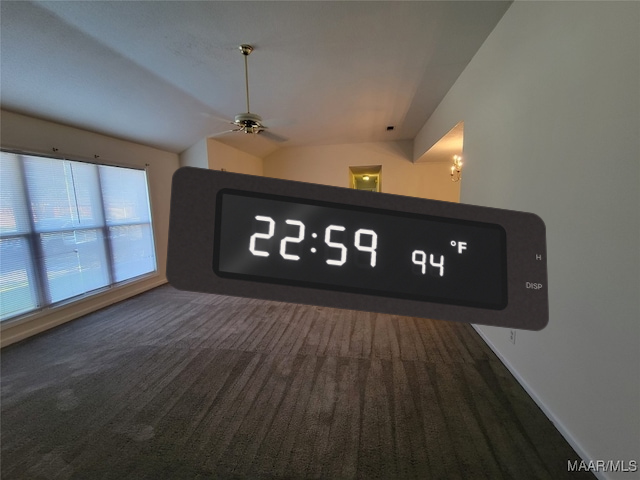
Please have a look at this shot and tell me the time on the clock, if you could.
22:59
